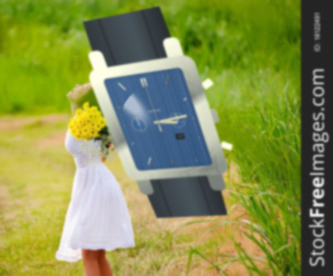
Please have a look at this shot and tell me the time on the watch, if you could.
3:14
